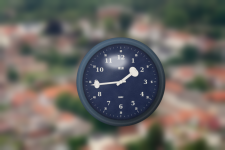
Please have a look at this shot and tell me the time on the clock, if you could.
1:44
